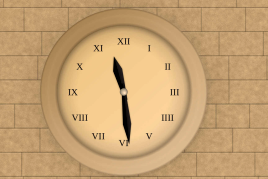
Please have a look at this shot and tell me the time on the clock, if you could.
11:29
